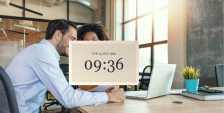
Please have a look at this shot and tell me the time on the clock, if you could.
9:36
